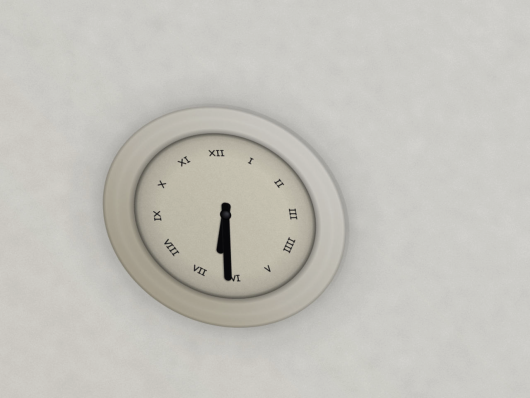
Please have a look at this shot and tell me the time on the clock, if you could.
6:31
